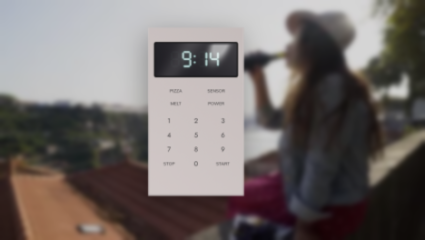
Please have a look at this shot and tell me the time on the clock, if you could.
9:14
